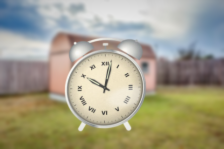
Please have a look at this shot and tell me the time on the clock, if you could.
10:02
